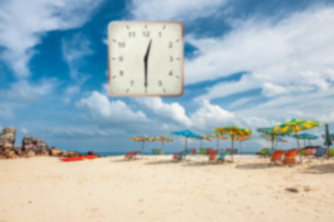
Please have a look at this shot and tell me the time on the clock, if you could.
12:30
